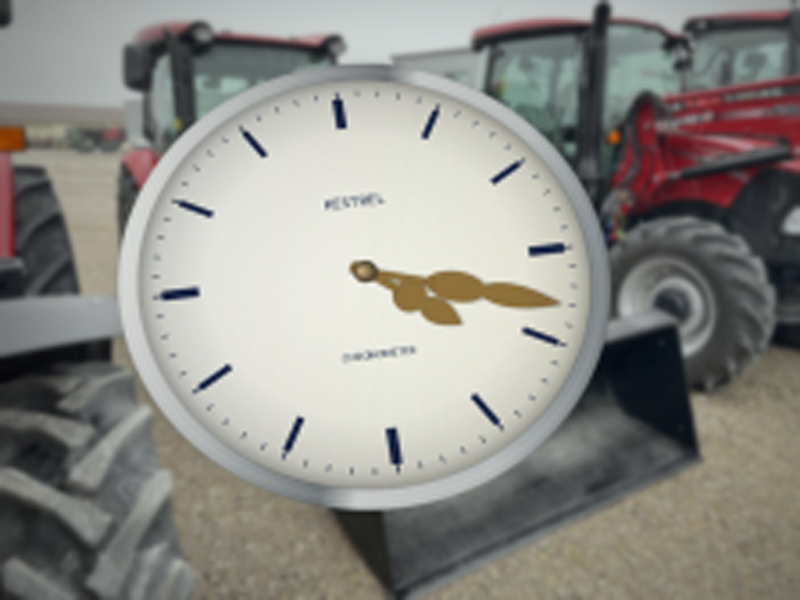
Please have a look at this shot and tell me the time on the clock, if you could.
4:18
